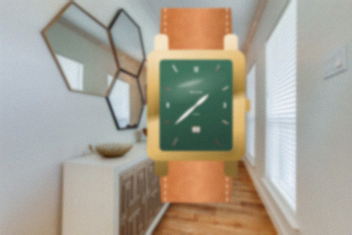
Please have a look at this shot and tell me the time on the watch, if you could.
1:38
